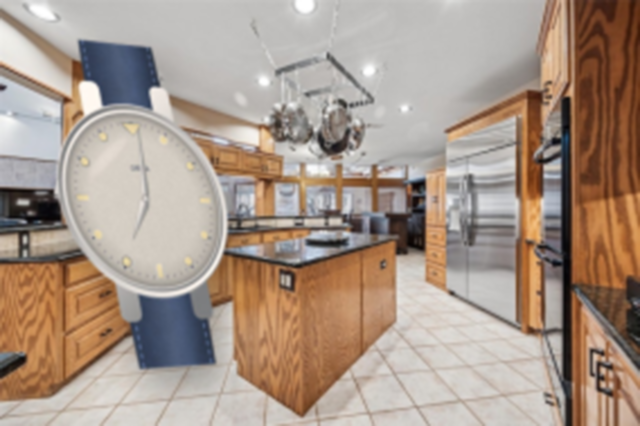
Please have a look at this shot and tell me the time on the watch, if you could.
7:01
